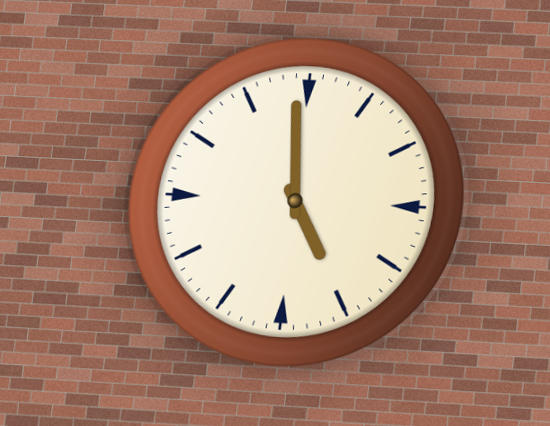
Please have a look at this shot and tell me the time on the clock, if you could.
4:59
